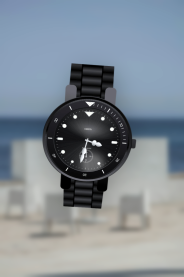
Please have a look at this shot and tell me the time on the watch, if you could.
3:32
